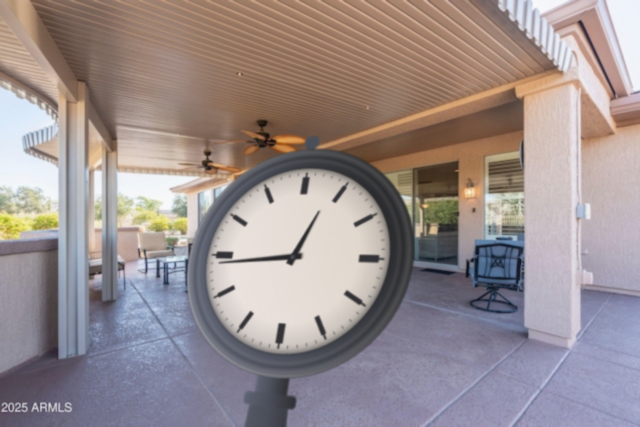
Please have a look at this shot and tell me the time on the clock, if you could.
12:44
